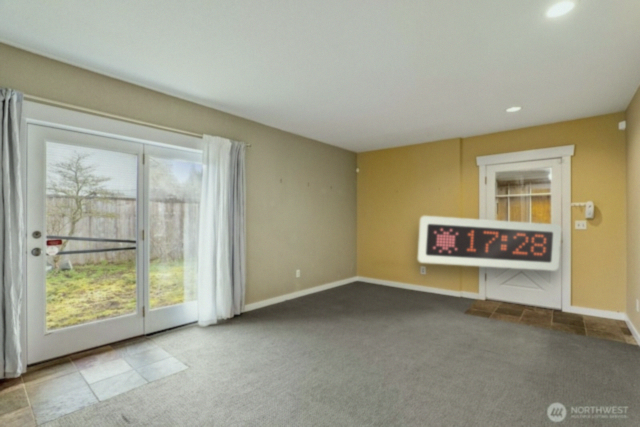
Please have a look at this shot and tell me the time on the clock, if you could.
17:28
